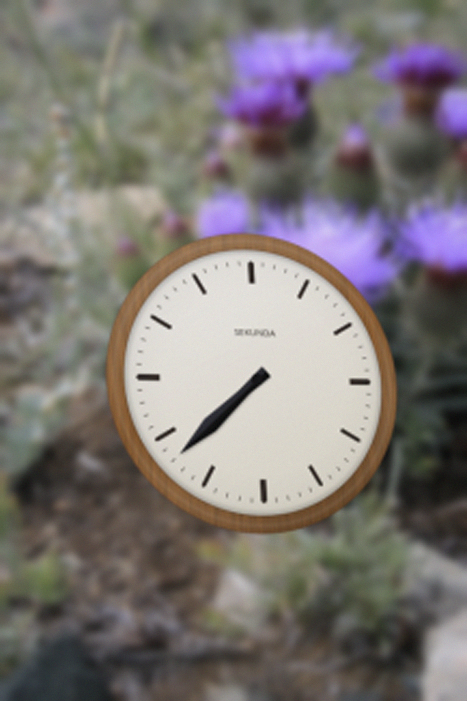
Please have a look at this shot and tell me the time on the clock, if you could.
7:38
